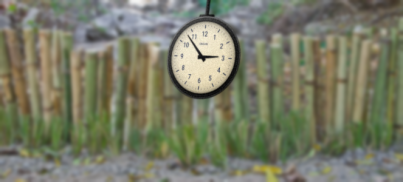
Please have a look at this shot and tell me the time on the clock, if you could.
2:53
